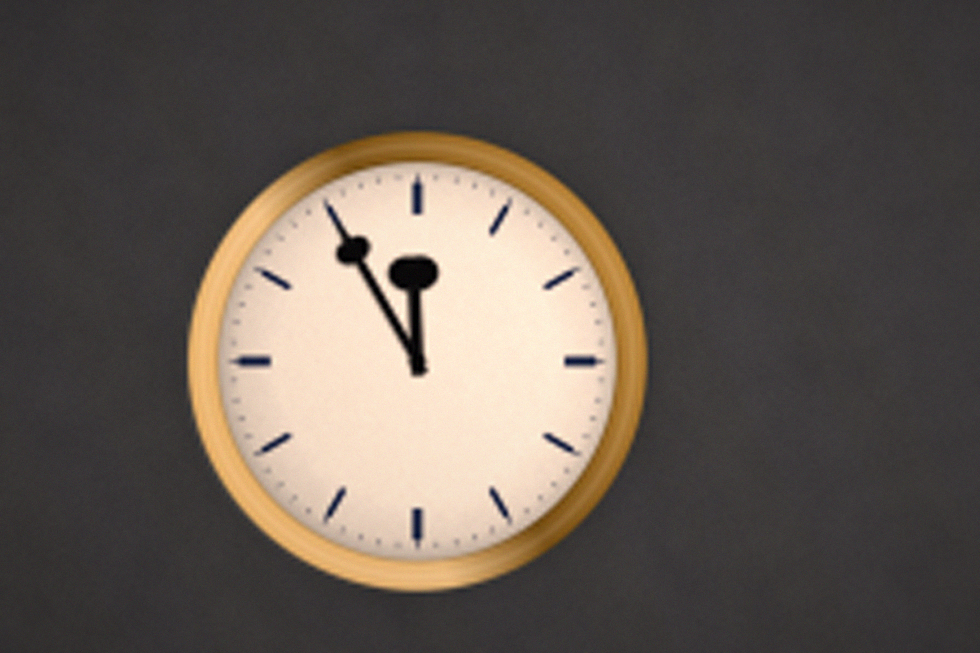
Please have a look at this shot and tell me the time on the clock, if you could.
11:55
